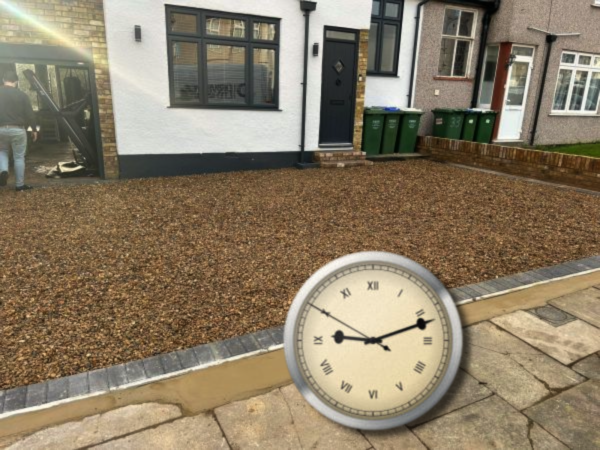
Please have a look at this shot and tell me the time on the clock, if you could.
9:11:50
